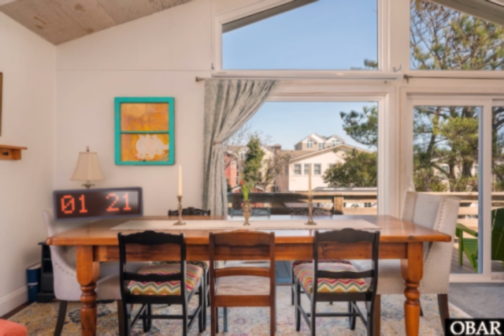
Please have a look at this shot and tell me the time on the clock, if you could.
1:21
